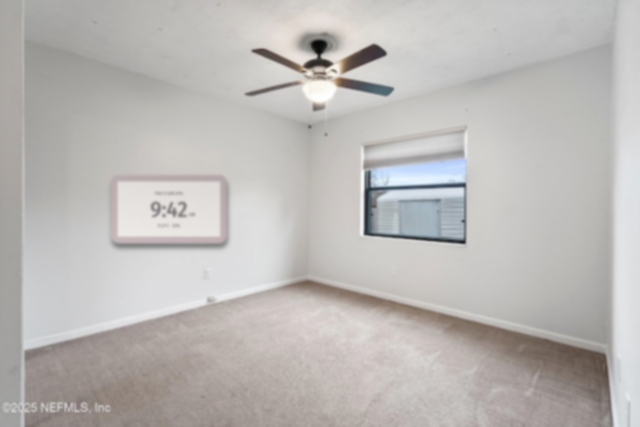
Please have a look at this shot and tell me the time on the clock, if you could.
9:42
